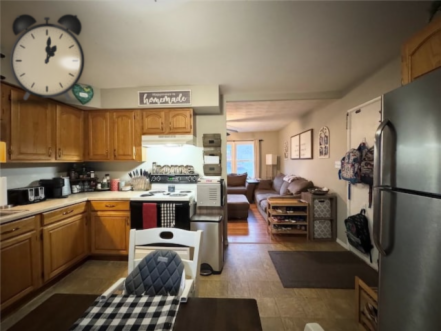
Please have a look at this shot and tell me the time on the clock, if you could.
1:01
